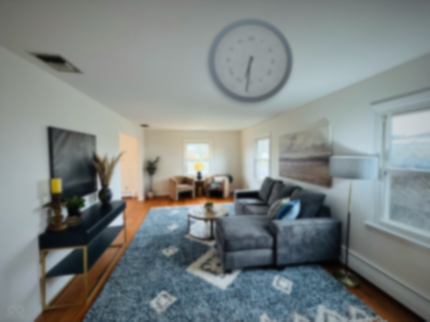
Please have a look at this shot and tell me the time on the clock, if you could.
6:31
